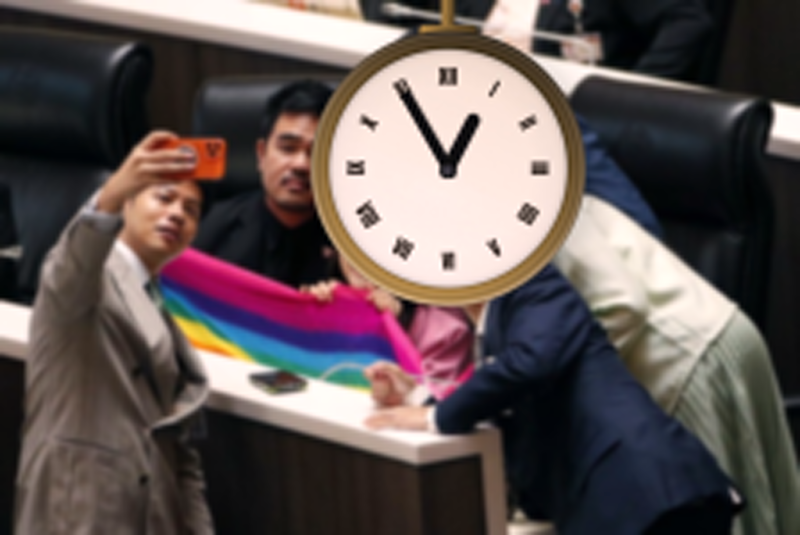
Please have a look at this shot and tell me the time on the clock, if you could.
12:55
